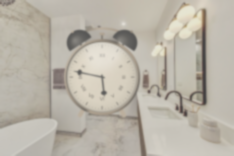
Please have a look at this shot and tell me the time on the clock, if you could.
5:47
